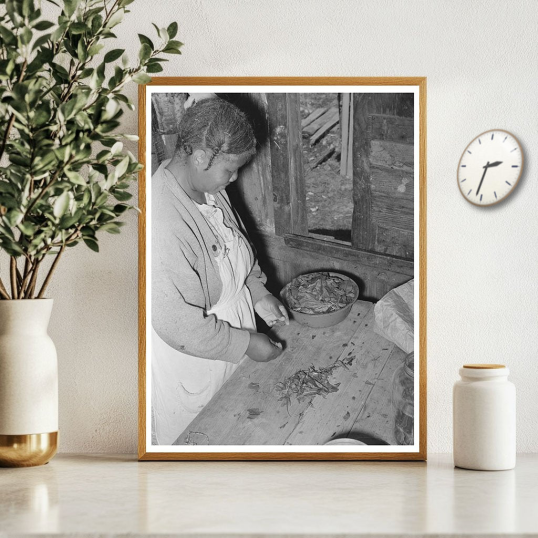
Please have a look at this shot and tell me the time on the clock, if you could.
2:32
